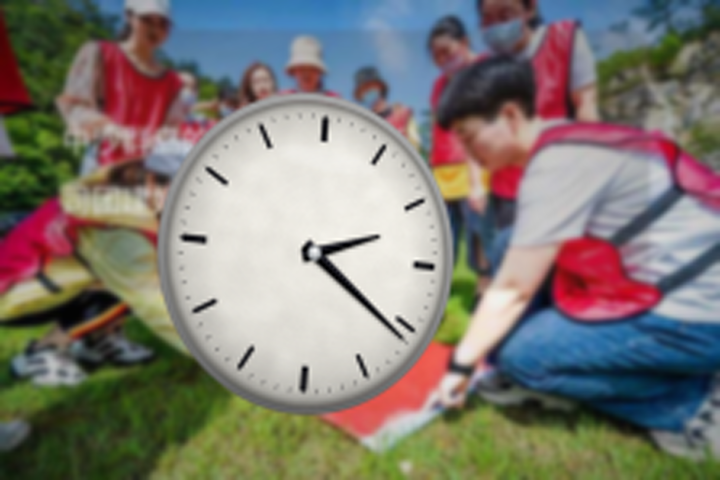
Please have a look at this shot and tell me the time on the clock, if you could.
2:21
